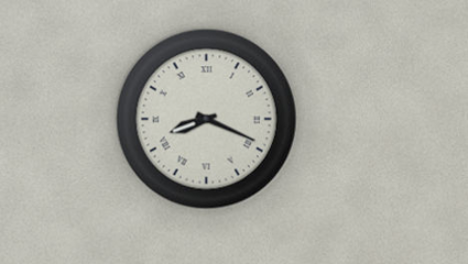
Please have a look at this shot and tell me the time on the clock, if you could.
8:19
